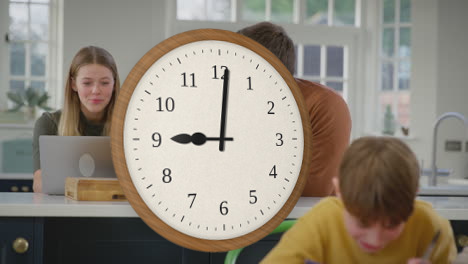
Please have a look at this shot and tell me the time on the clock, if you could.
9:01
